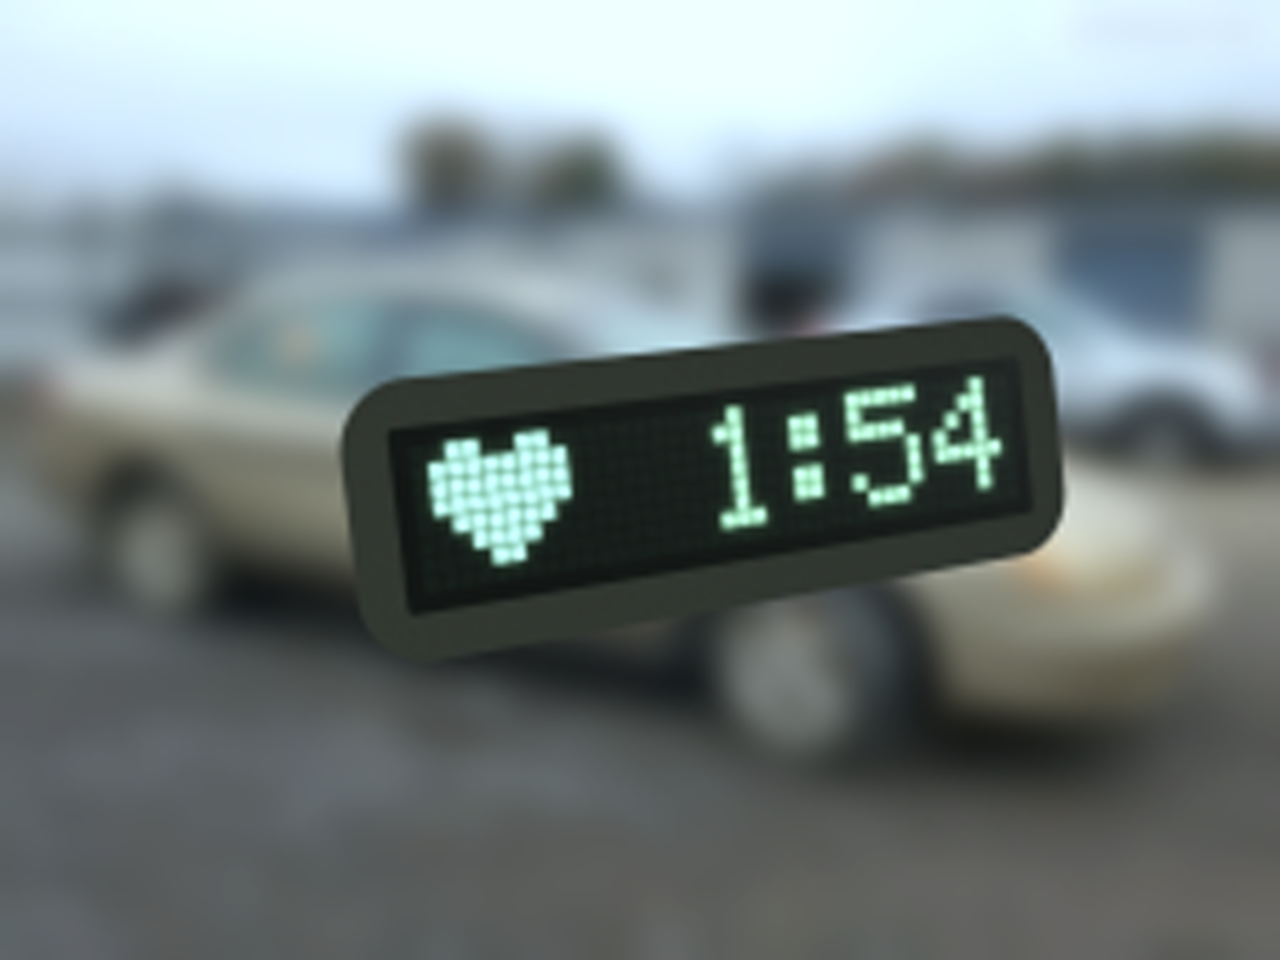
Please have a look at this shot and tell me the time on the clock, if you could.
1:54
